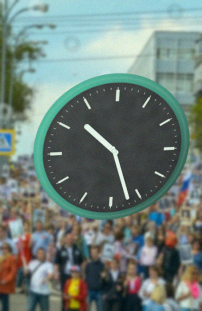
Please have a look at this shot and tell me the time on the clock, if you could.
10:27
